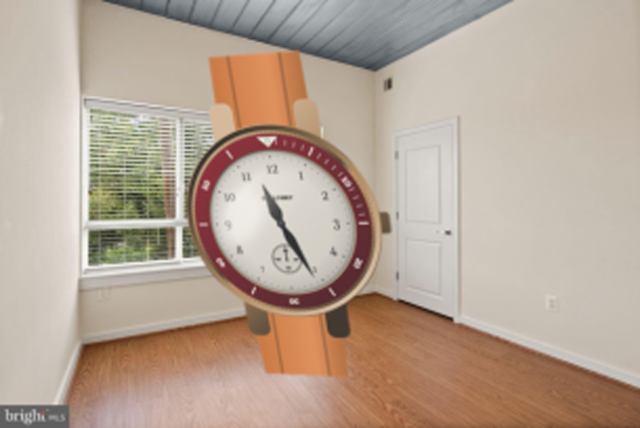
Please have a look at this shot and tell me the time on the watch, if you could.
11:26
